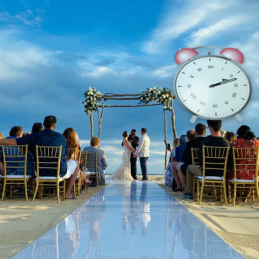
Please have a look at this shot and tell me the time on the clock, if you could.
2:12
